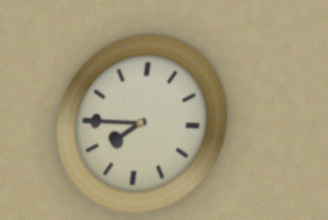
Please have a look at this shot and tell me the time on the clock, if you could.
7:45
